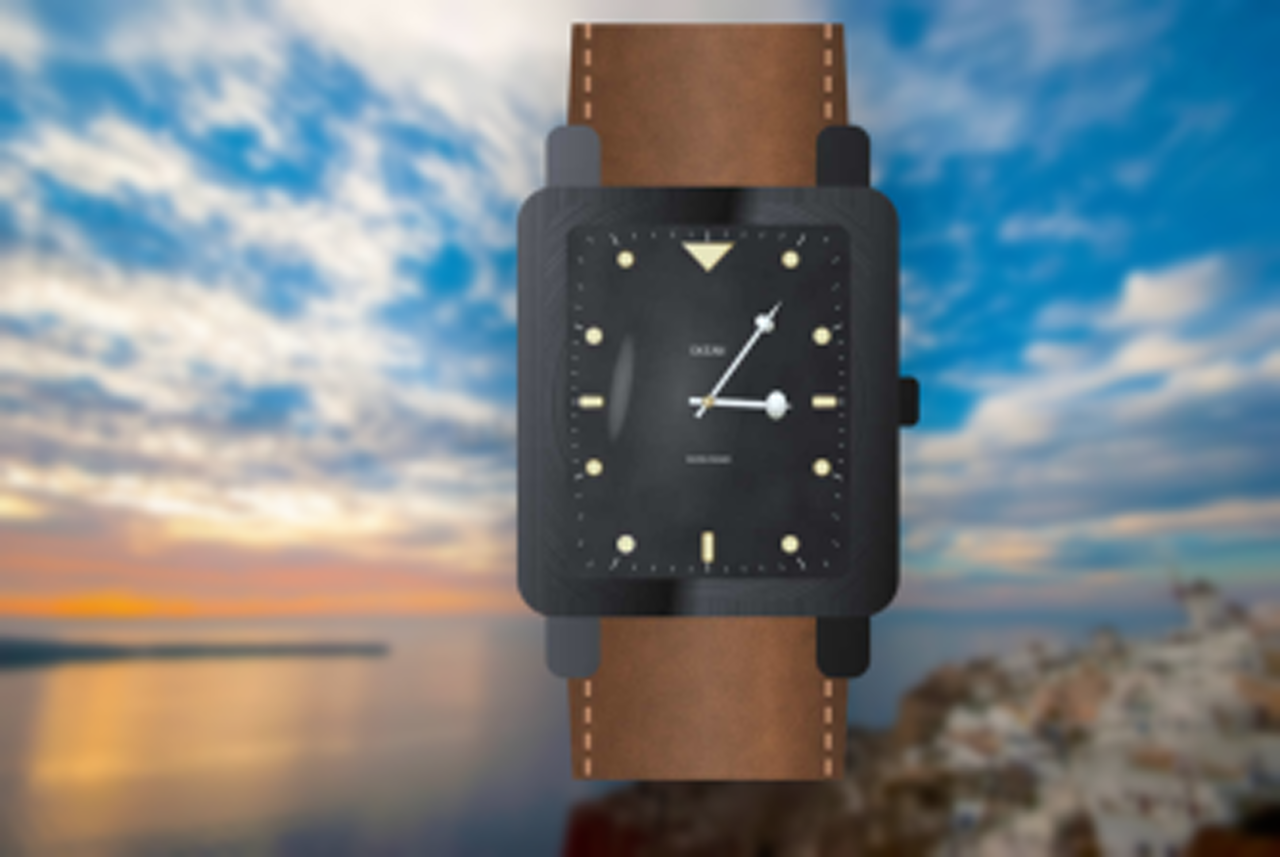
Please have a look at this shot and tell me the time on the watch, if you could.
3:06
